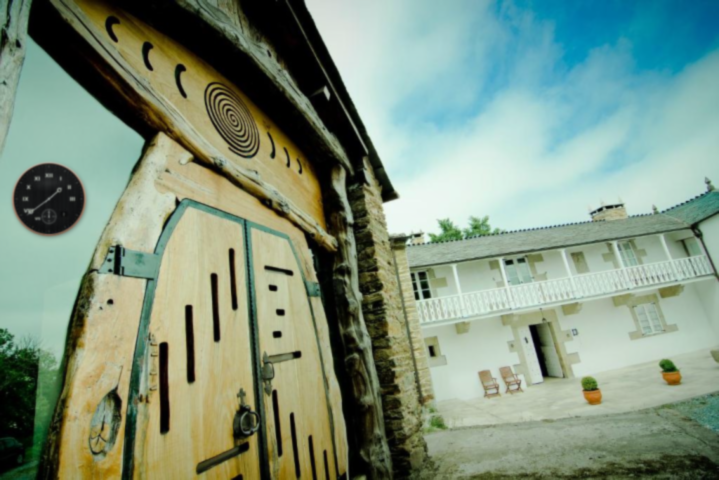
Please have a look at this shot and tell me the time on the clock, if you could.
1:39
